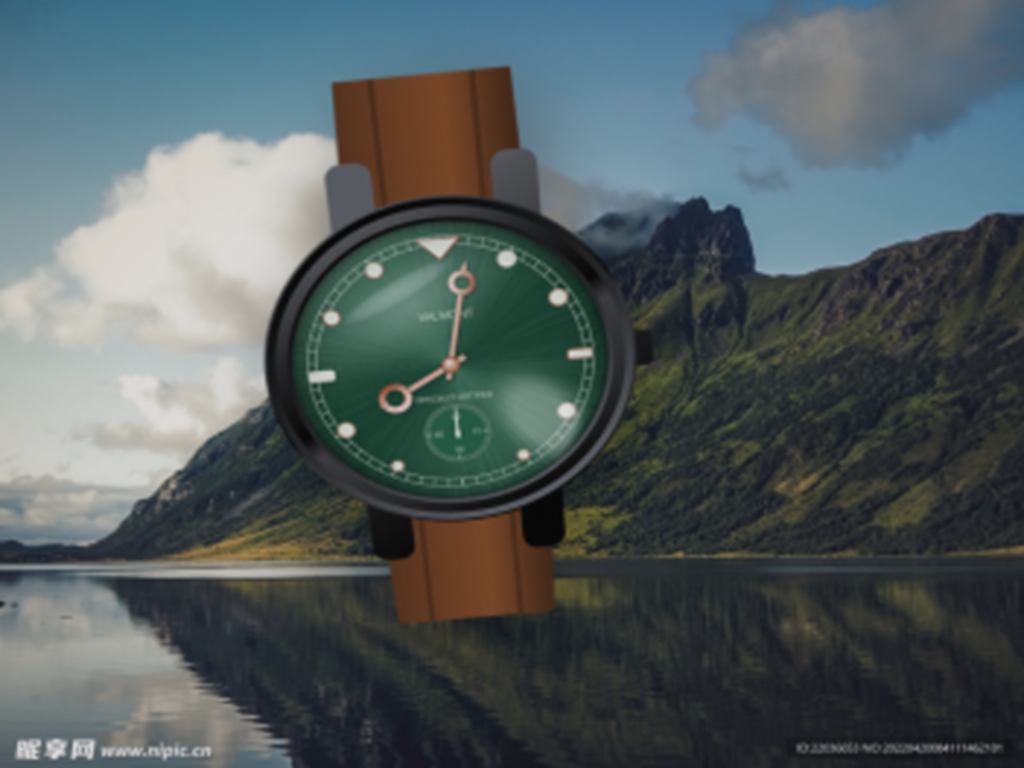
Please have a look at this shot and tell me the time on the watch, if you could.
8:02
